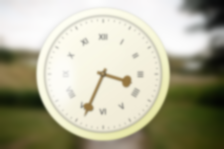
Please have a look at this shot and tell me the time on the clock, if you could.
3:34
